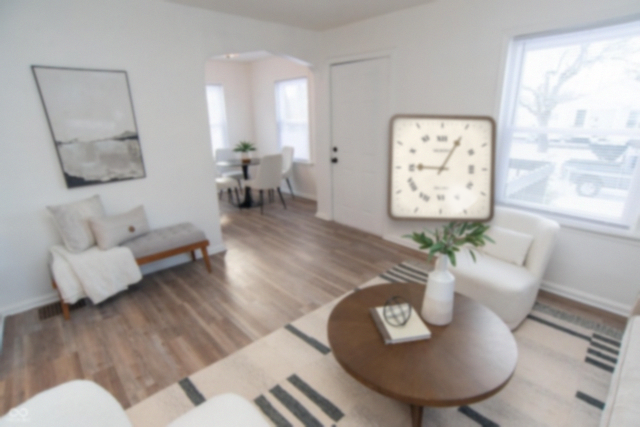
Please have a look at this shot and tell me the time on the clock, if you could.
9:05
